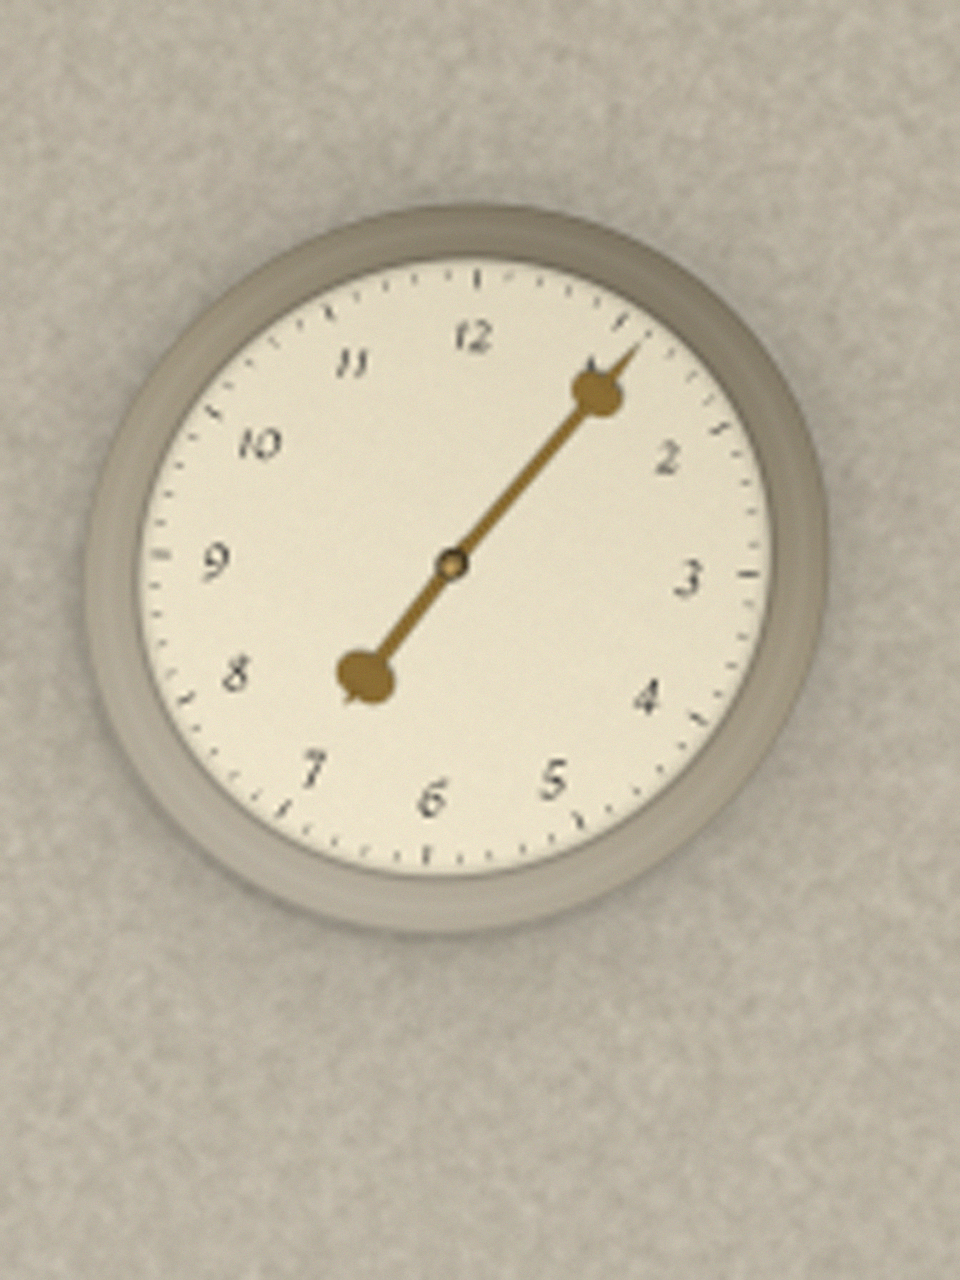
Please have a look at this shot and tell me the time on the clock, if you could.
7:06
